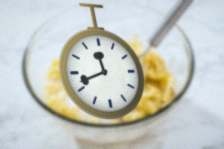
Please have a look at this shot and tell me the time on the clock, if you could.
11:42
